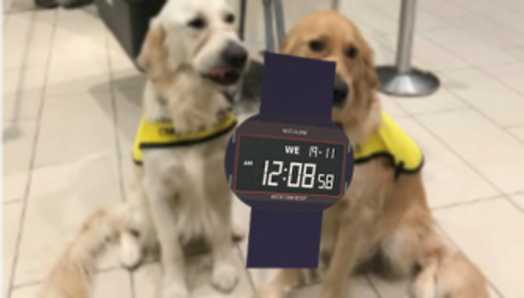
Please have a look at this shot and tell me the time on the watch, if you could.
12:08:58
